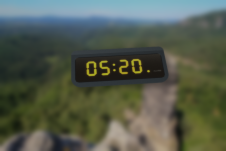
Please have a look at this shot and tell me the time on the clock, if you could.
5:20
